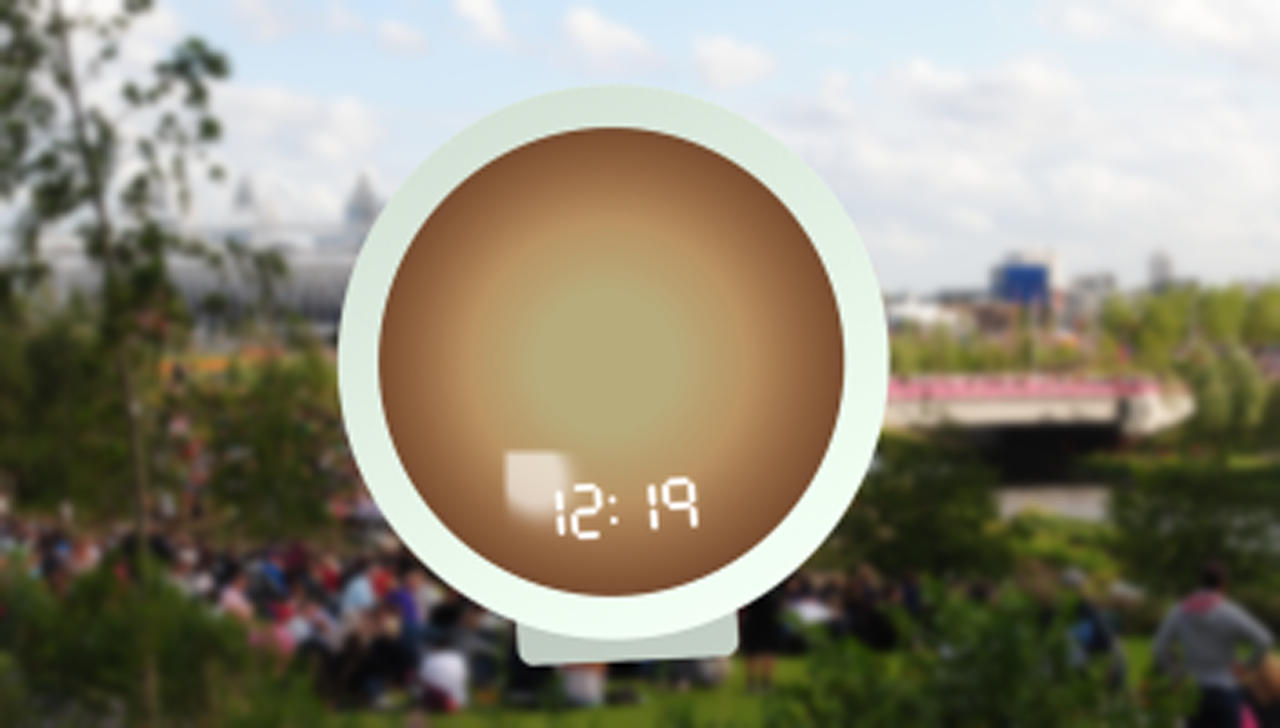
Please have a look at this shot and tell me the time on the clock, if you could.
12:19
